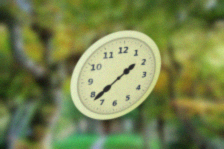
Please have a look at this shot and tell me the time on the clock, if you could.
1:38
